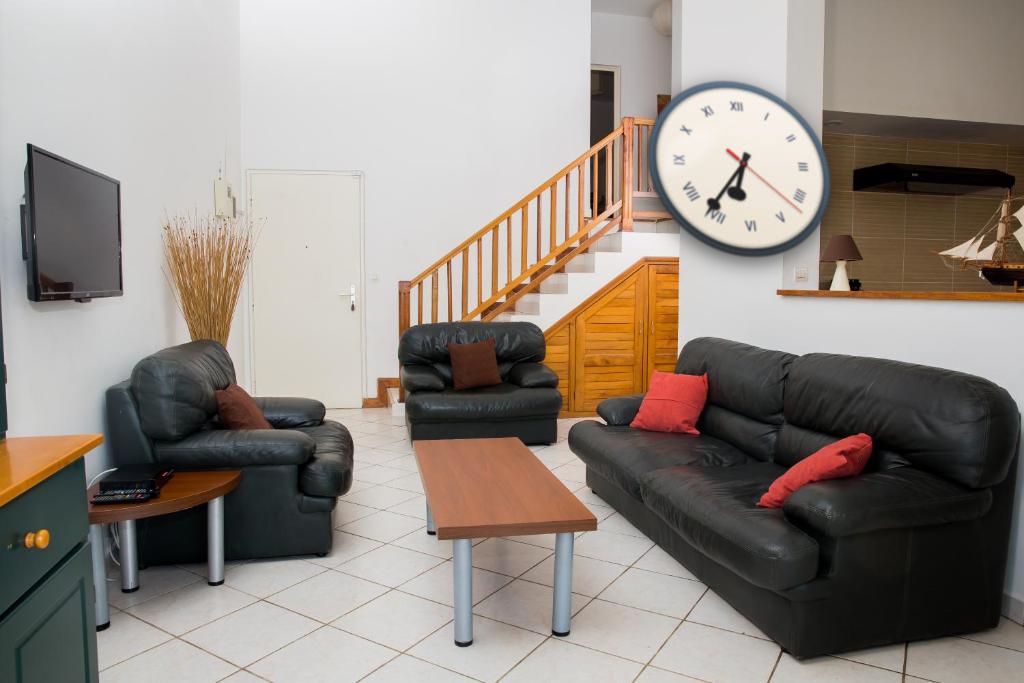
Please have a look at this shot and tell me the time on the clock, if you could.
6:36:22
